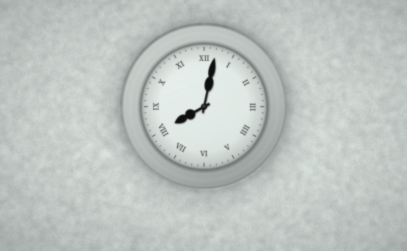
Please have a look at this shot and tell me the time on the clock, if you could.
8:02
